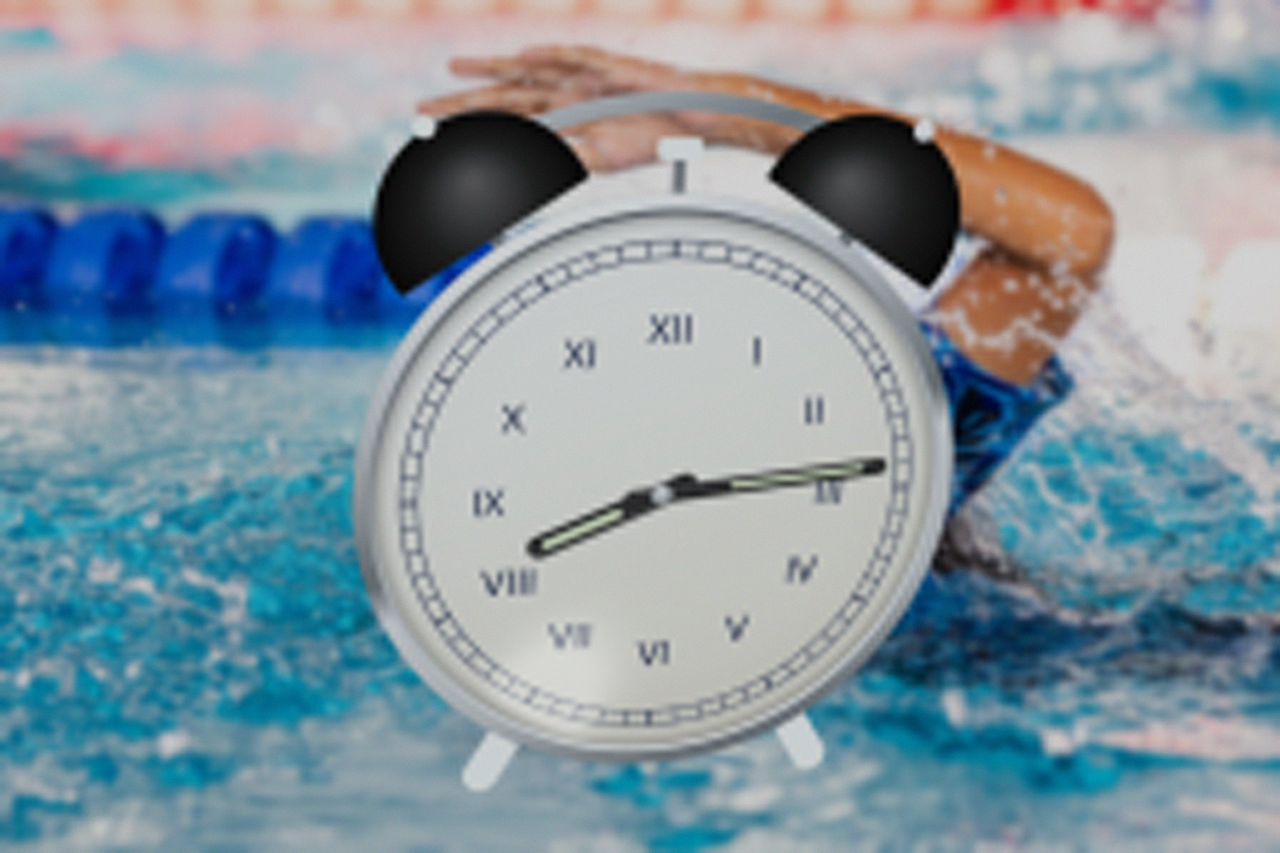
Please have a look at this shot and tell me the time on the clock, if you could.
8:14
